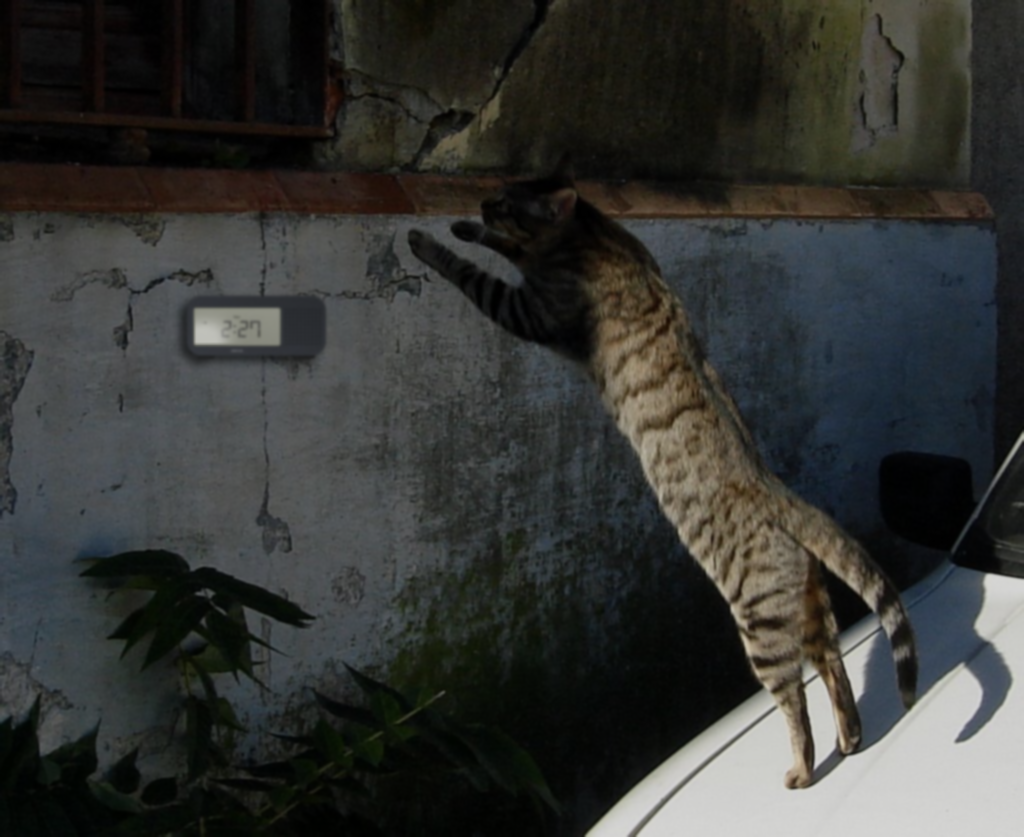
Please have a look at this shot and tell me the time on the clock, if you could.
2:27
